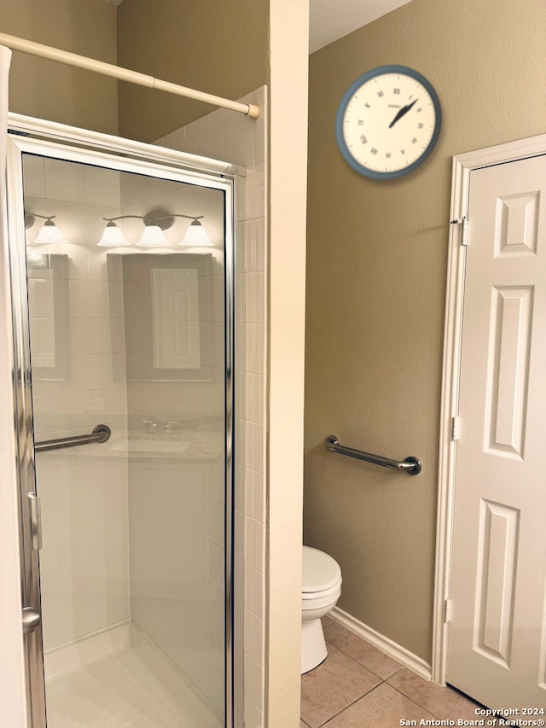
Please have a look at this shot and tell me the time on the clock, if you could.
1:07
